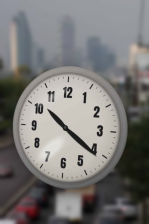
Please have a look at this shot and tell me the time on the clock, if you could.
10:21
